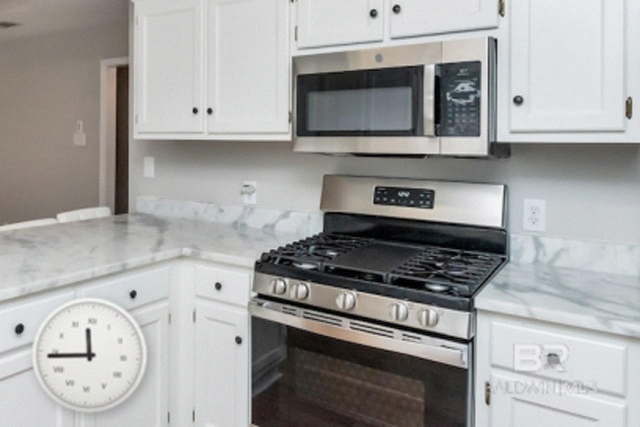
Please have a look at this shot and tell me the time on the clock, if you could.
11:44
